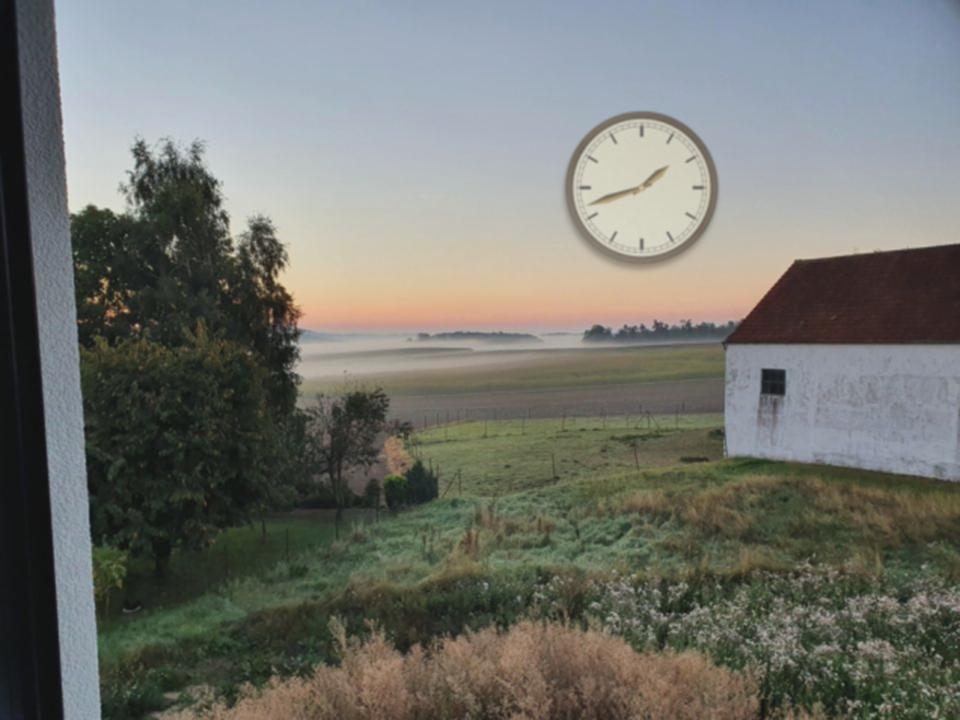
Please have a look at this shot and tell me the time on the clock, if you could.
1:42
